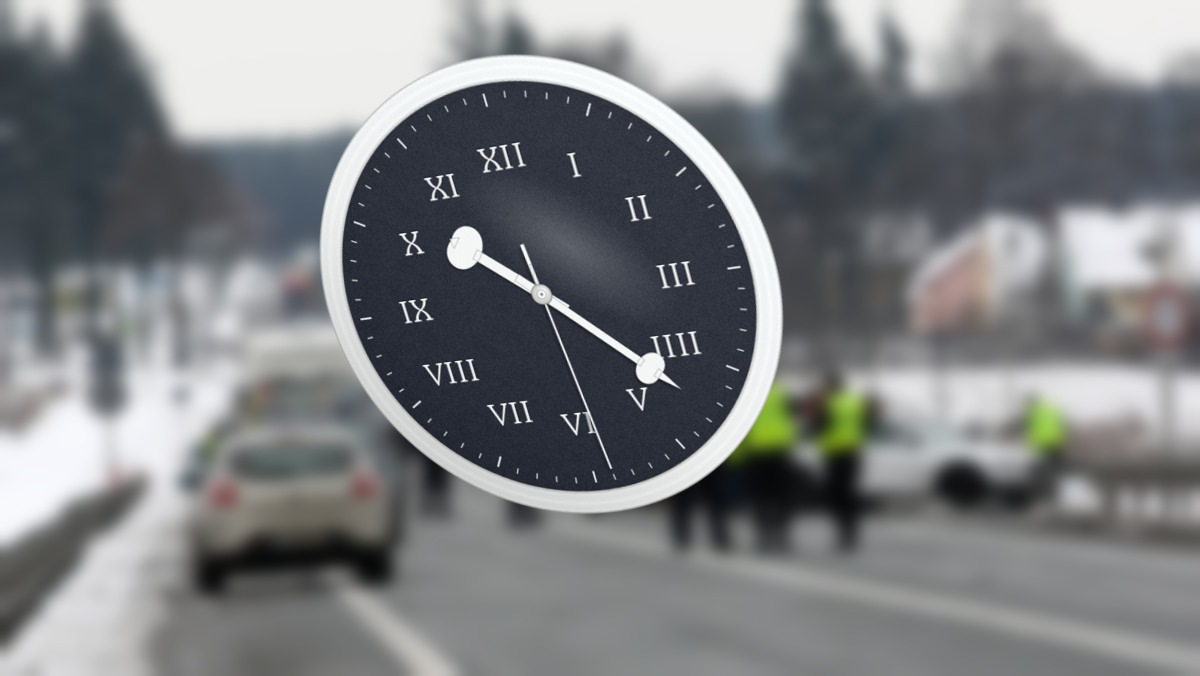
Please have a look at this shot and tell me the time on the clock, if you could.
10:22:29
